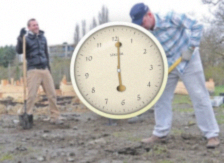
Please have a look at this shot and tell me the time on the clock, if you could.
6:01
